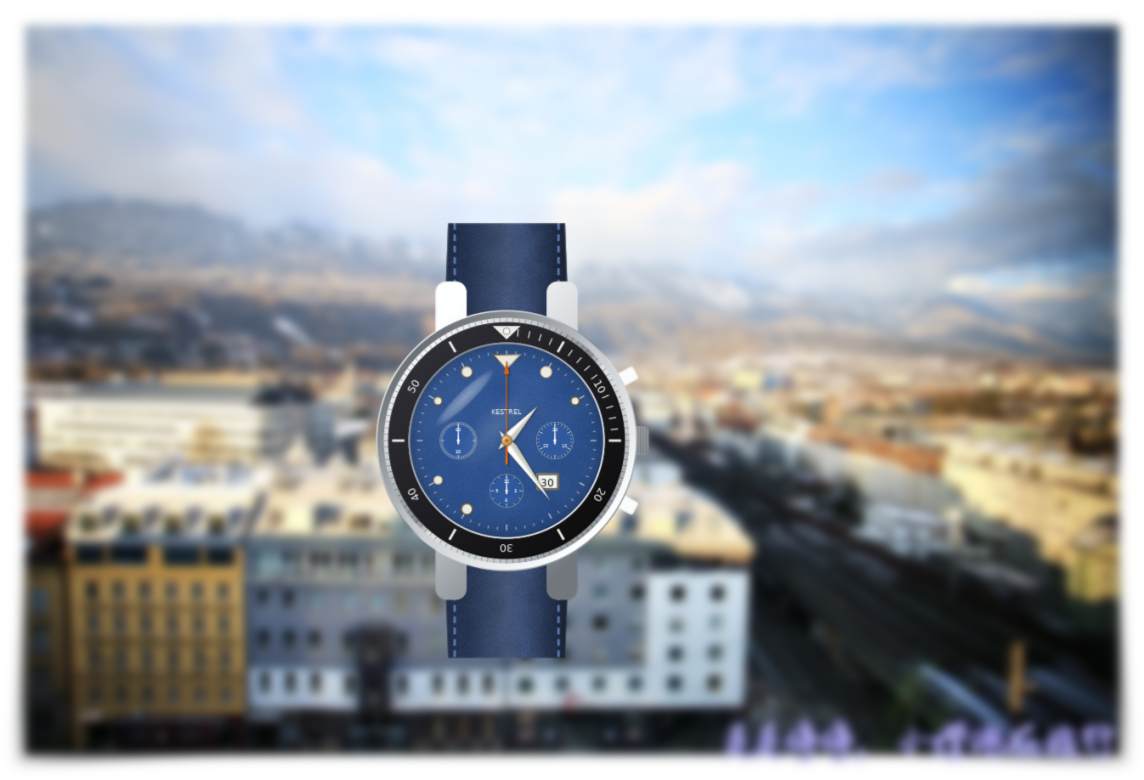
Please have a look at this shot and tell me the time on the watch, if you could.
1:24
